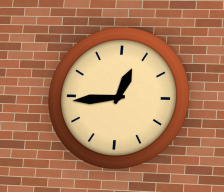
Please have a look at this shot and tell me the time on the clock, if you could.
12:44
